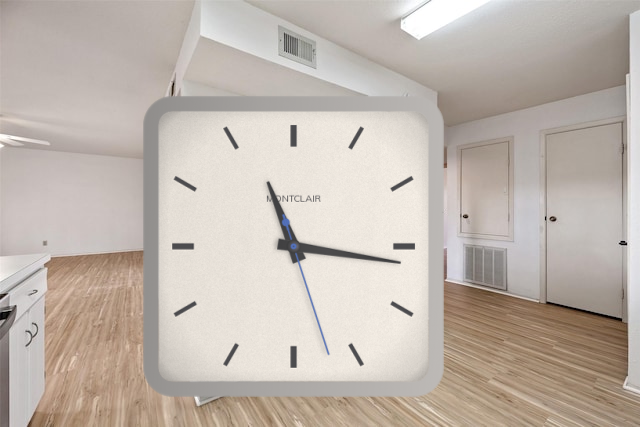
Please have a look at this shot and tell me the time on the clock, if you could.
11:16:27
